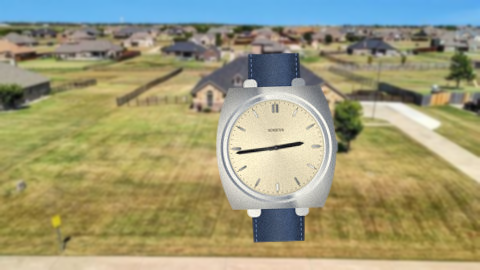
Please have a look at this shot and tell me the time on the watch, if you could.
2:44
